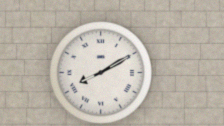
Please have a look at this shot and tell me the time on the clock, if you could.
8:10
